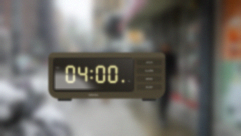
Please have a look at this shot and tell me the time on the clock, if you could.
4:00
